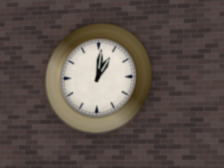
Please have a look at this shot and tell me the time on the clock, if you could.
1:01
